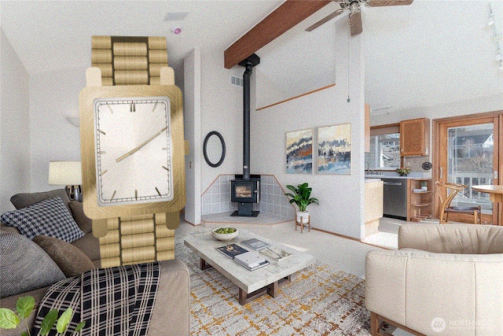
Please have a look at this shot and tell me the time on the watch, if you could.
8:10
